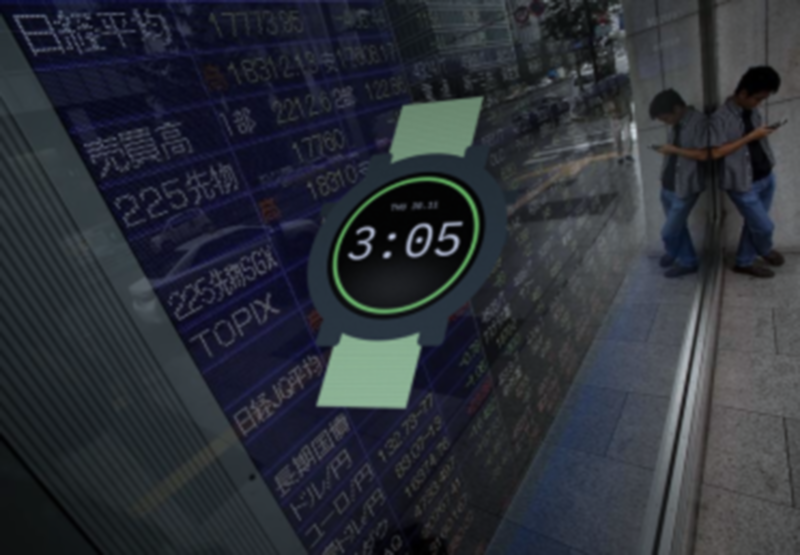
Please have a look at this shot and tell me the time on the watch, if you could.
3:05
